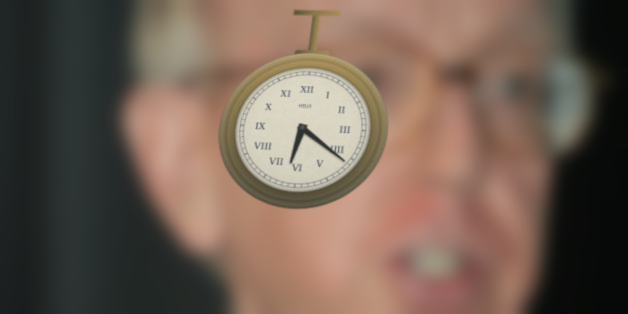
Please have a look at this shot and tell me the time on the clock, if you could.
6:21
